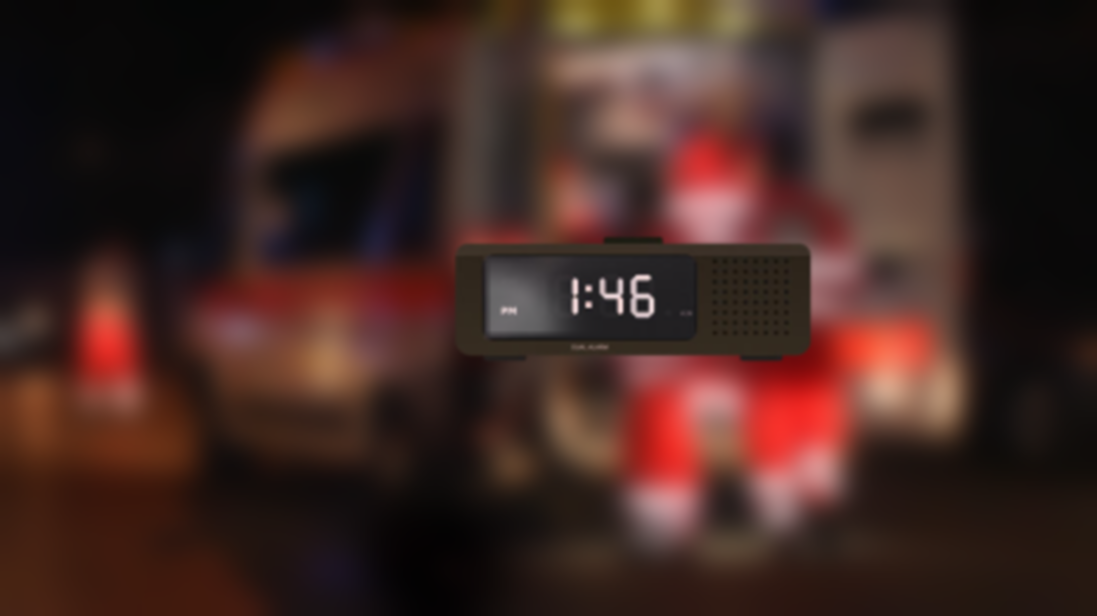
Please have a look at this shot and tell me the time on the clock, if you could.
1:46
